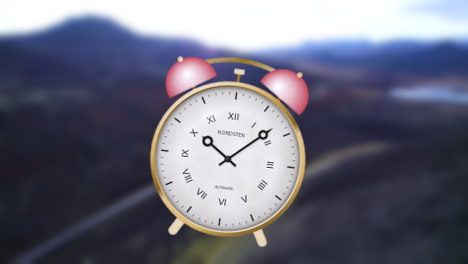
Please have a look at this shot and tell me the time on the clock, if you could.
10:08
